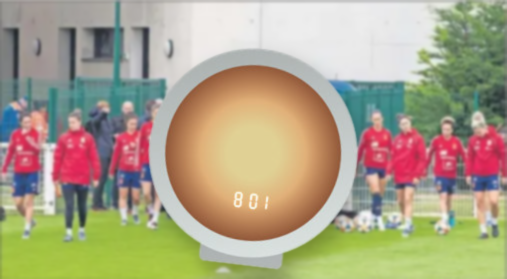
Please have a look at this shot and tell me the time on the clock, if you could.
8:01
